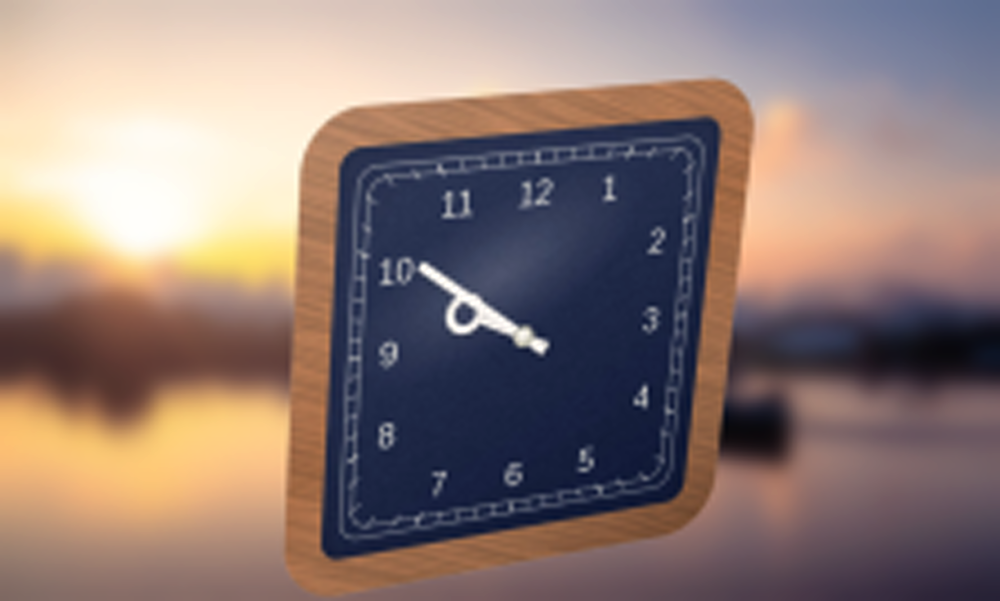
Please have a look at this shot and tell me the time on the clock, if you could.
9:51
